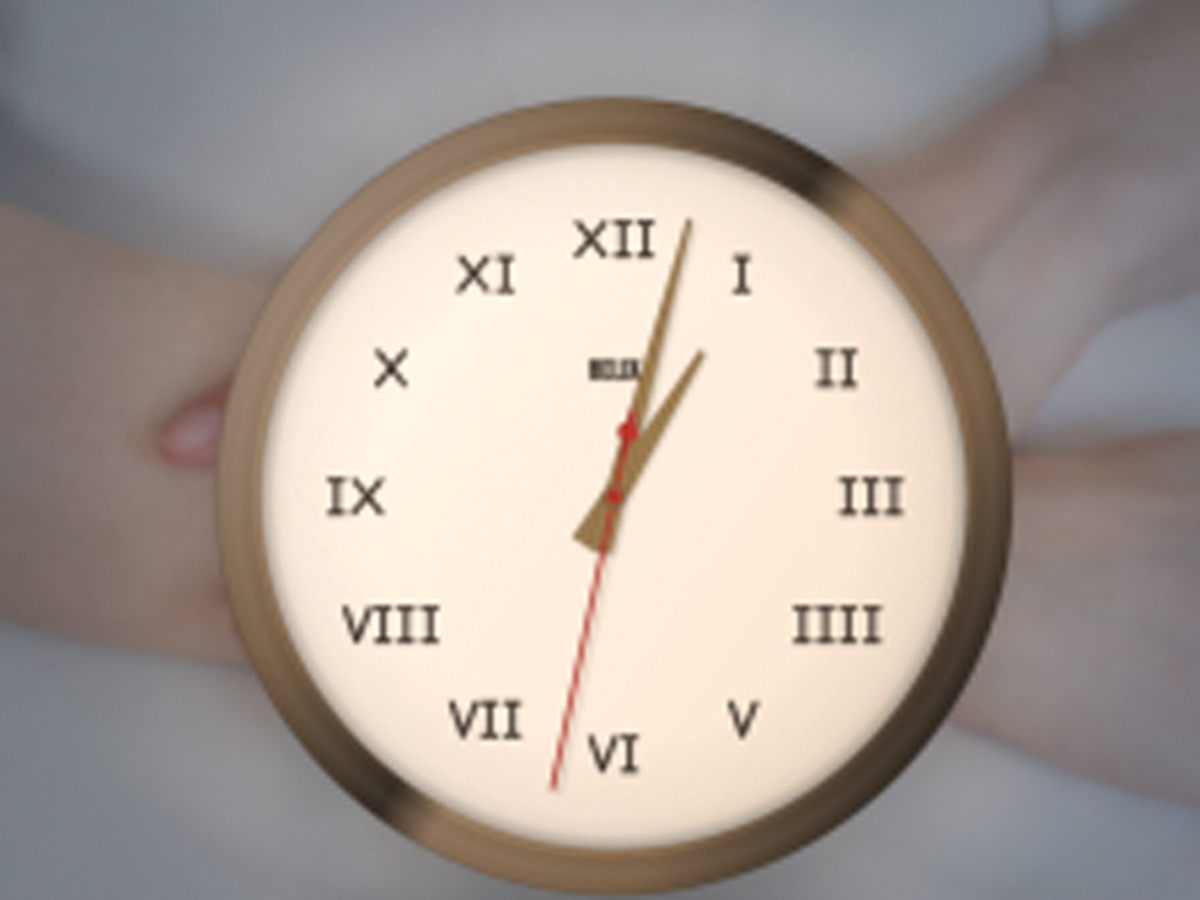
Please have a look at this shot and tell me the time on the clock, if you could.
1:02:32
